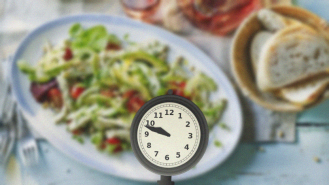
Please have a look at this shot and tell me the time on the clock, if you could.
9:48
